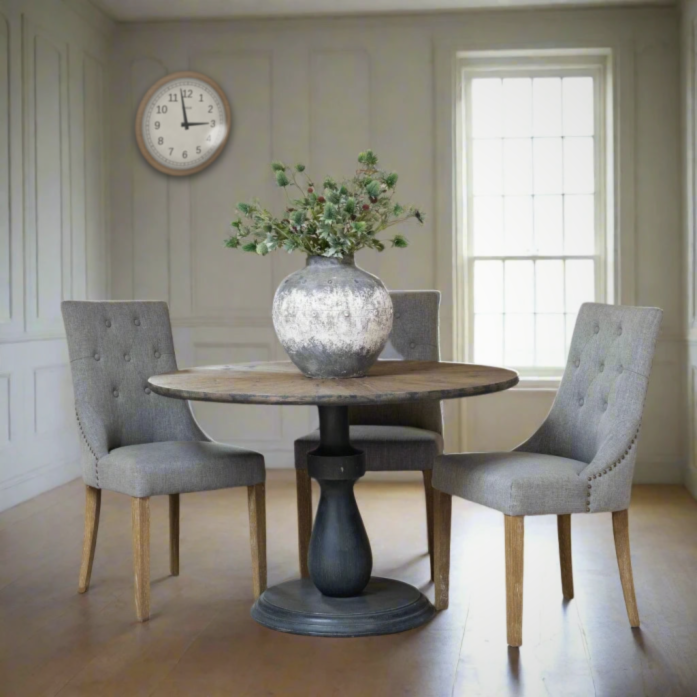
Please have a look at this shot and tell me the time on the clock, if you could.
2:58
